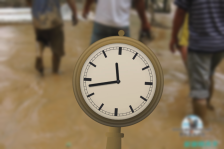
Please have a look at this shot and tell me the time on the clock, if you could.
11:43
